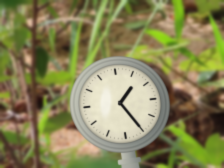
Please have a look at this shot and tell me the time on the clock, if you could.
1:25
